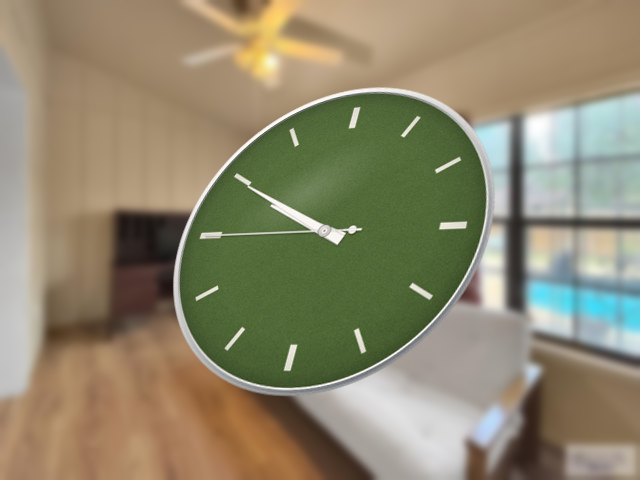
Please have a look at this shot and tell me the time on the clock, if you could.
9:49:45
